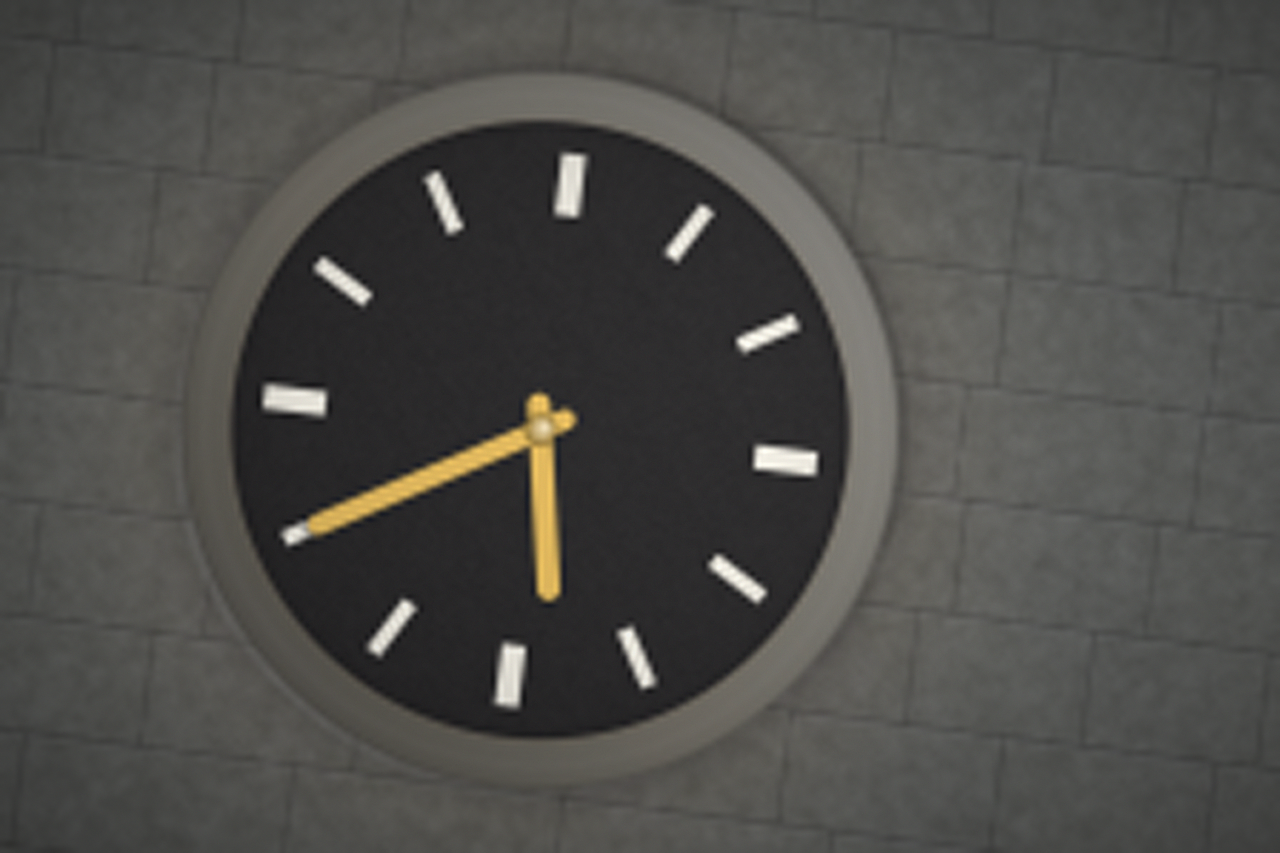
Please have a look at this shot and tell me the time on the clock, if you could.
5:40
